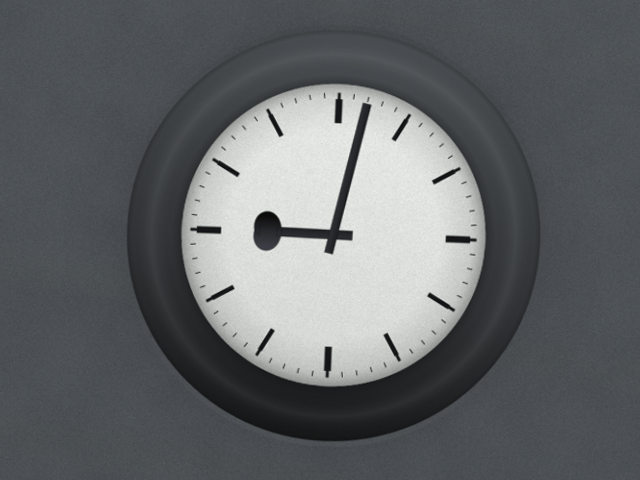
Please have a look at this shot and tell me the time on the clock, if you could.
9:02
